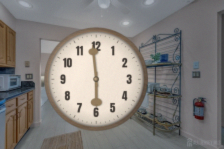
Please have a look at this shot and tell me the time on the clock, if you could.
5:59
